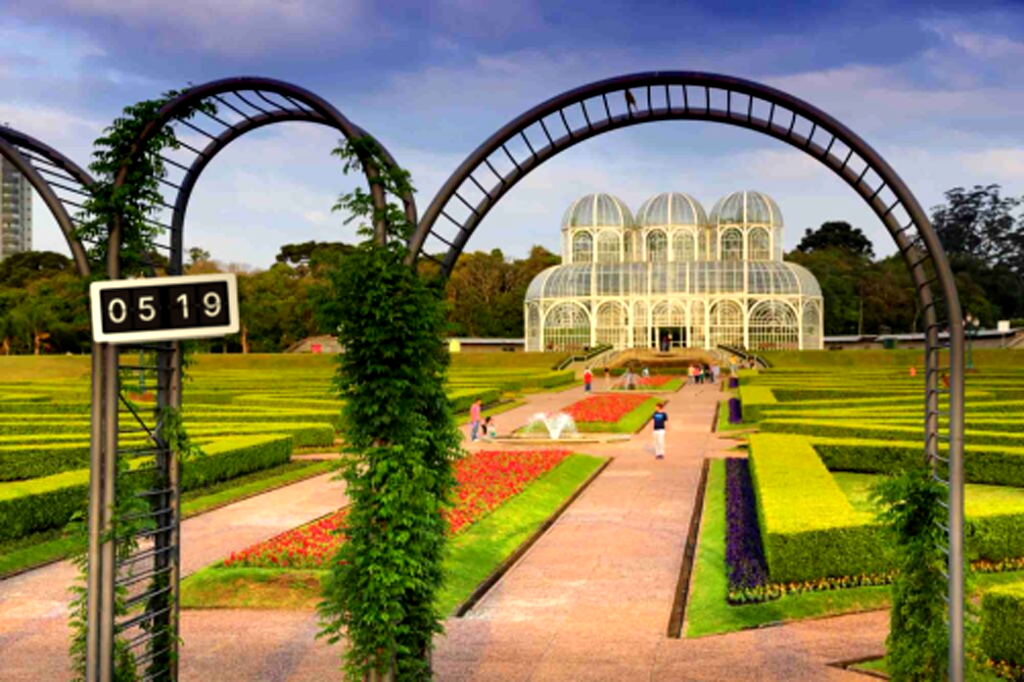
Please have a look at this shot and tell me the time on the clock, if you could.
5:19
